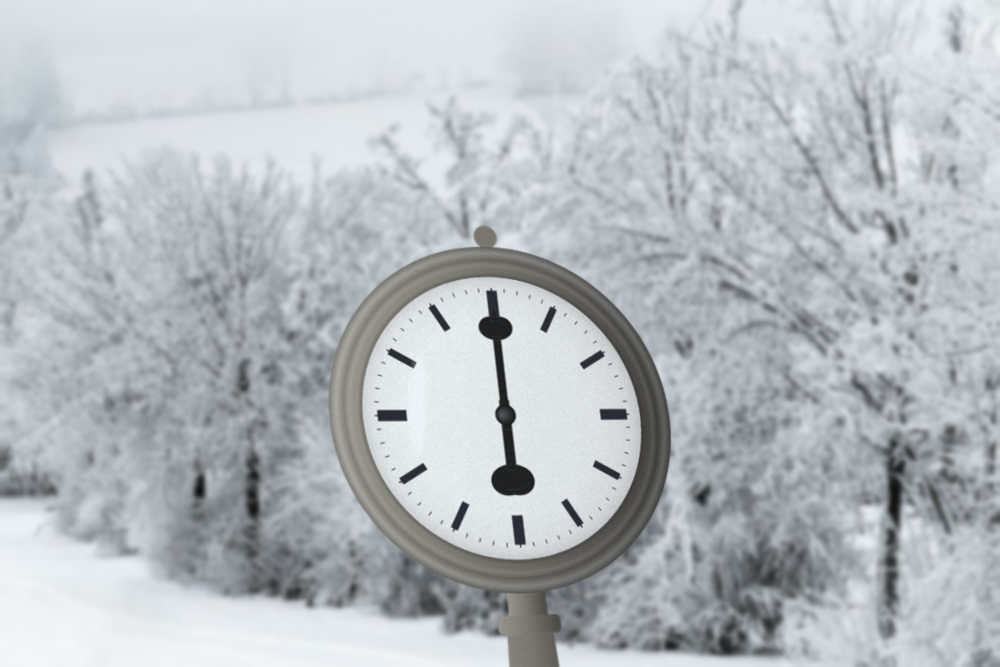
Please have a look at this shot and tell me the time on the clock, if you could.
6:00
